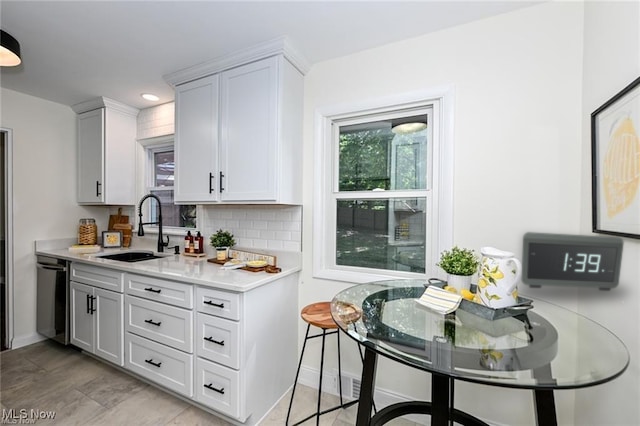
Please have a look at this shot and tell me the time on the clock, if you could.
1:39
